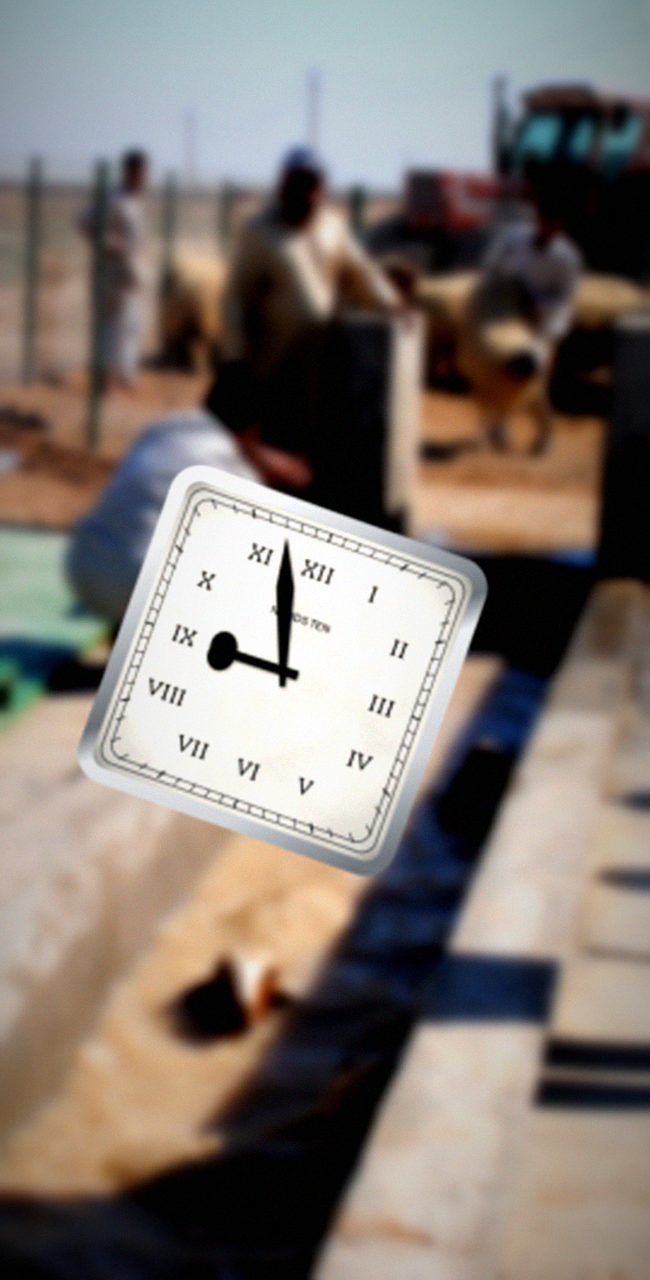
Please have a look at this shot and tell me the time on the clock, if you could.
8:57
